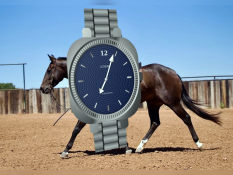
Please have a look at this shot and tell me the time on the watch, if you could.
7:04
